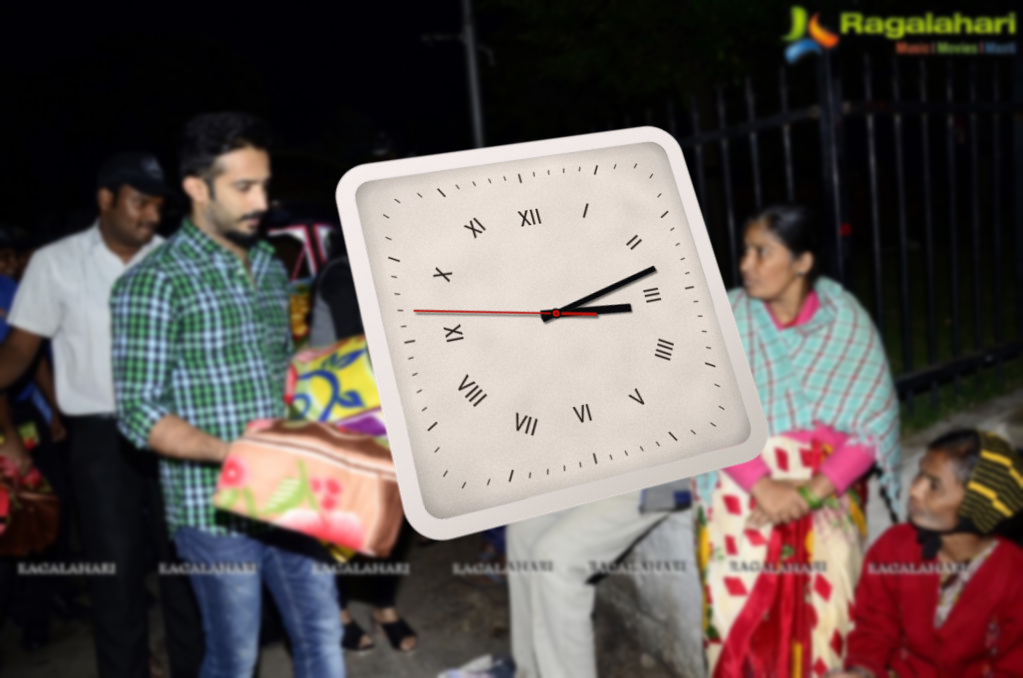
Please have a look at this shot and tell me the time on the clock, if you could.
3:12:47
